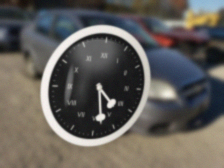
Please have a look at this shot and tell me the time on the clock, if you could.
4:28
